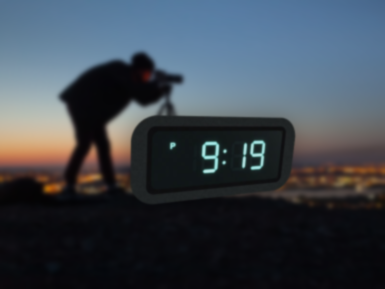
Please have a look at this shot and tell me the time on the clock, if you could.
9:19
